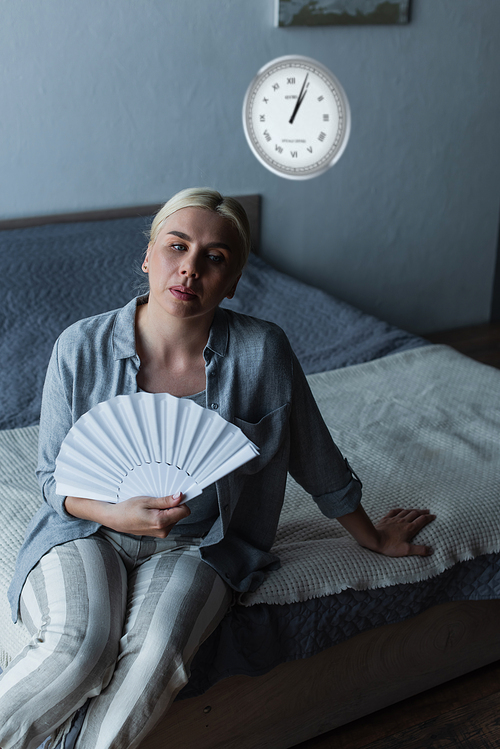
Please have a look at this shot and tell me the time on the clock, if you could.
1:04
